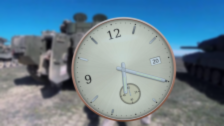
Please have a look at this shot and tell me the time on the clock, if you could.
6:20
